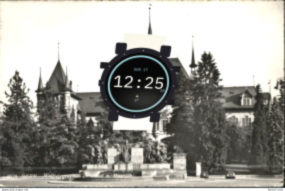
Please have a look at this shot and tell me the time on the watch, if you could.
12:25
